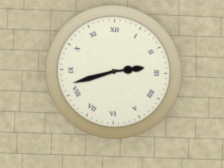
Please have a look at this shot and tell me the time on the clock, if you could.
2:42
